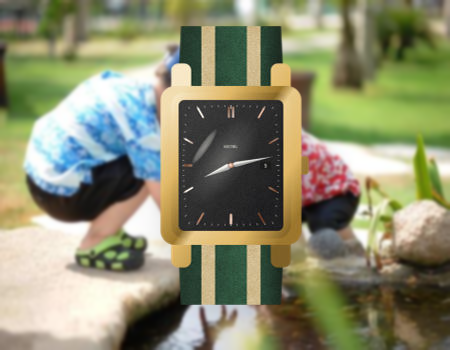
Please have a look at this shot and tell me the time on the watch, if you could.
8:13
